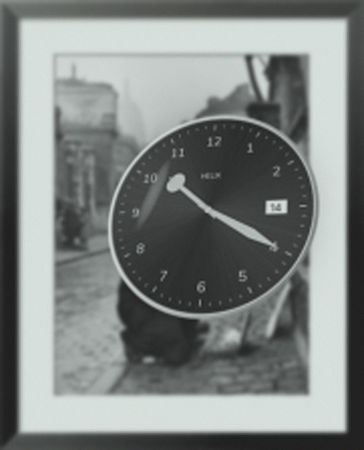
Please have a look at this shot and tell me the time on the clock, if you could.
10:20
